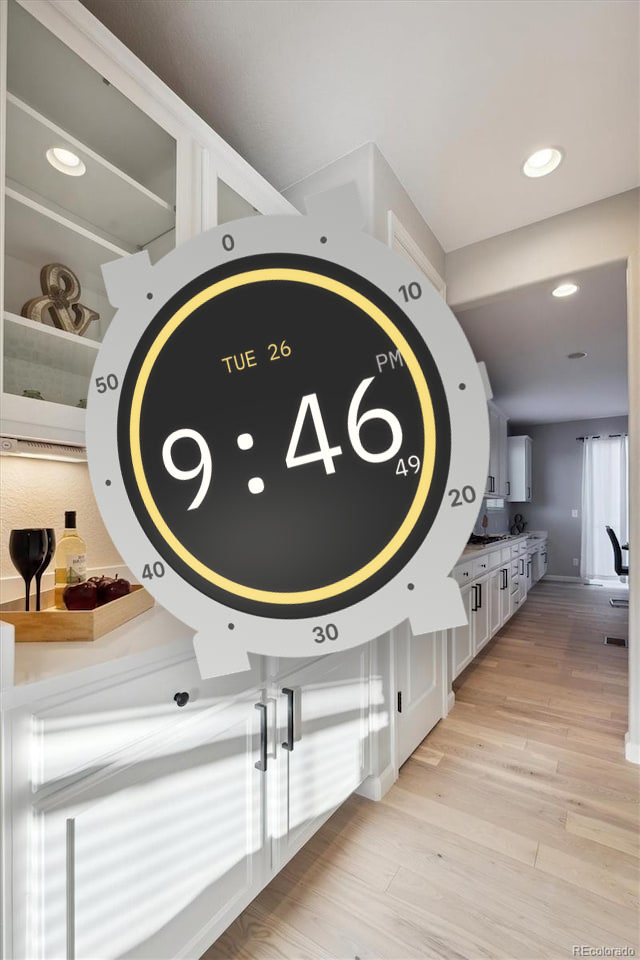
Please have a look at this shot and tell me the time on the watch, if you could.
9:46:49
